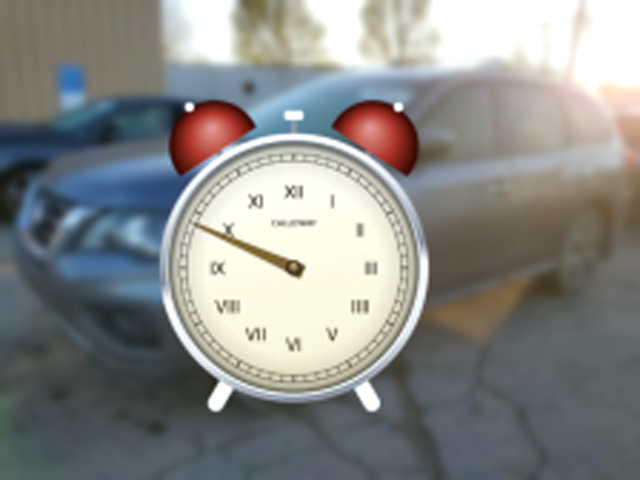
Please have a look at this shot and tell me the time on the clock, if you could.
9:49
